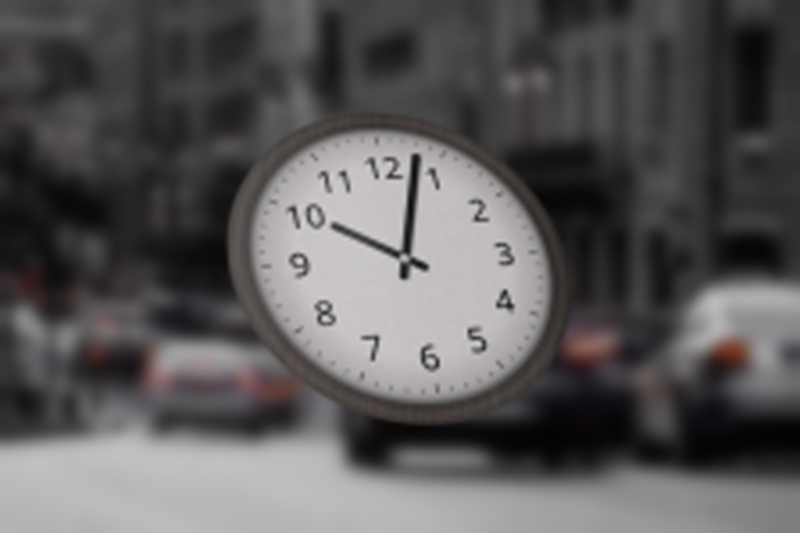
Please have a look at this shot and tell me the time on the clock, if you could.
10:03
